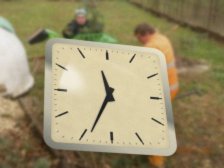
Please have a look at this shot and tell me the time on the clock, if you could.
11:34
